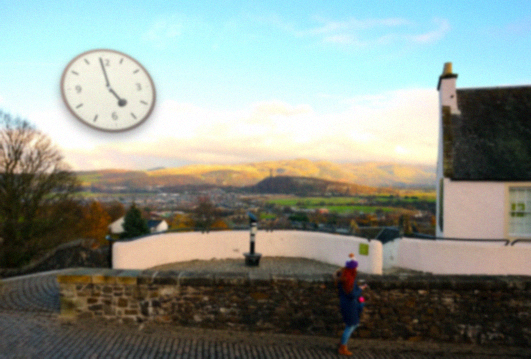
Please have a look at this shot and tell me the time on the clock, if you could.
4:59
